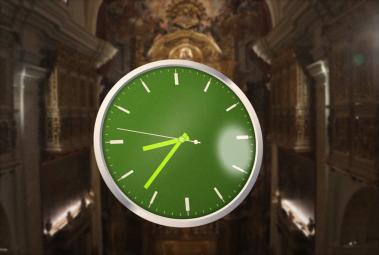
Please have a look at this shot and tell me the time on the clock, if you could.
8:36:47
